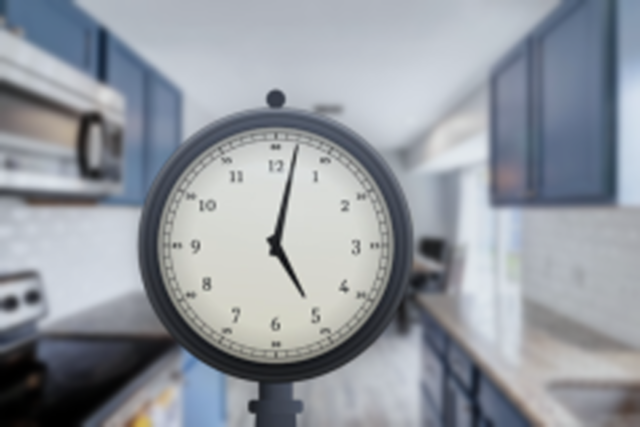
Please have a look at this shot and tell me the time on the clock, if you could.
5:02
